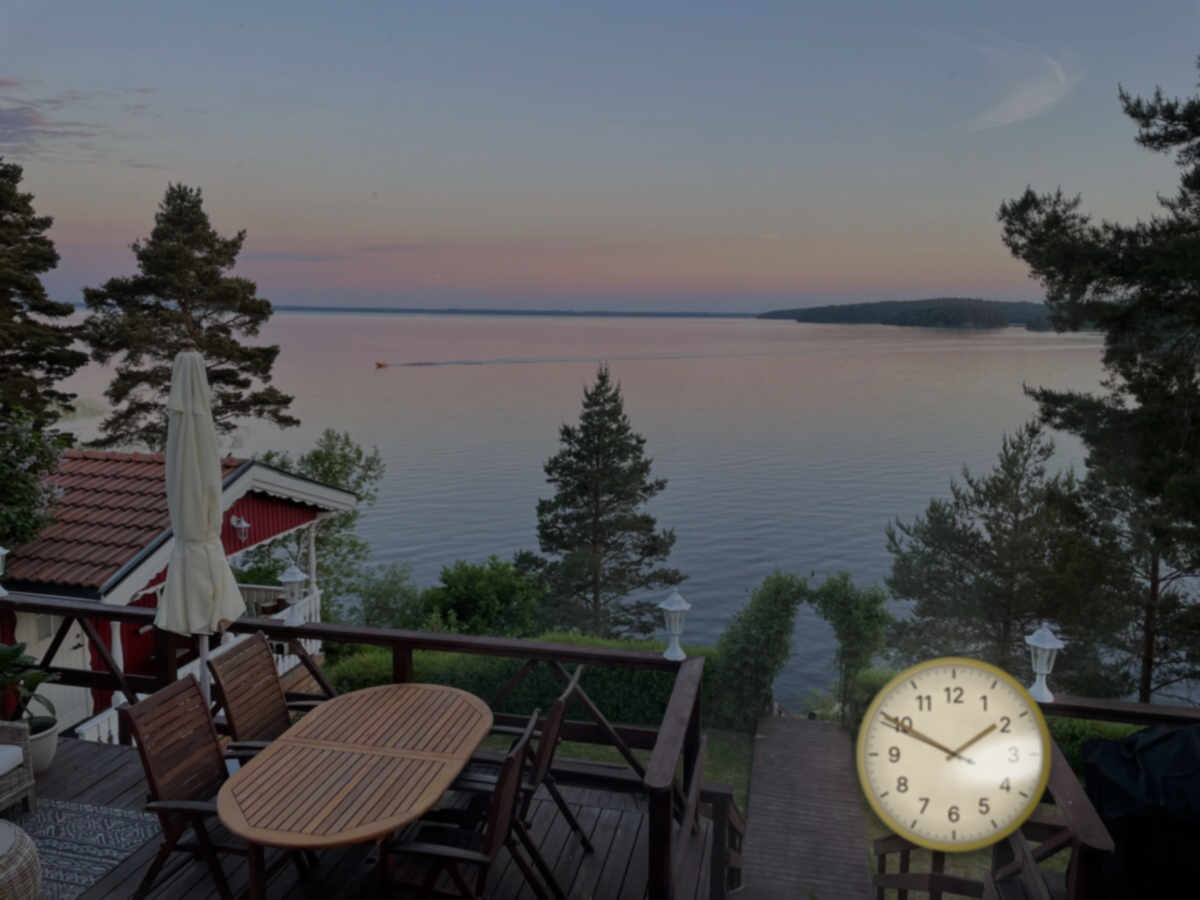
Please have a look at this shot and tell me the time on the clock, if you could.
1:49:49
